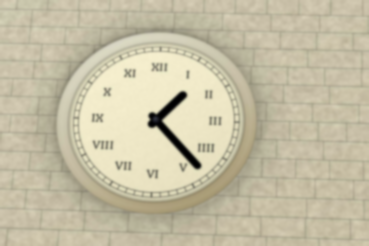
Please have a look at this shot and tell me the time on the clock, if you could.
1:23
